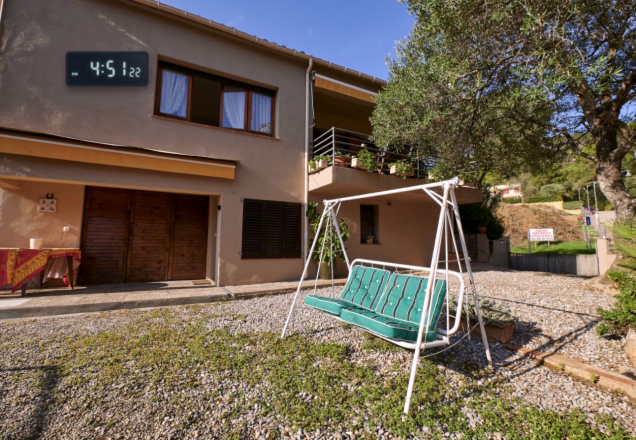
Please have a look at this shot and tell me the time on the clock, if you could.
4:51:22
